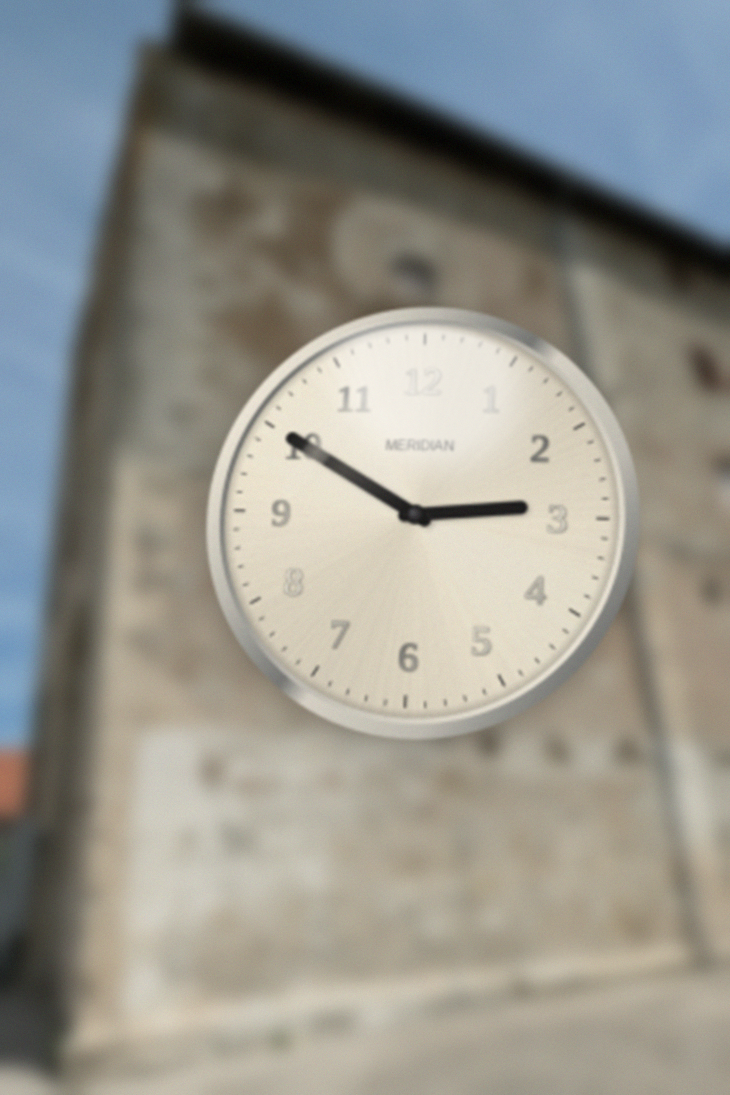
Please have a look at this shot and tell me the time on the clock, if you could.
2:50
